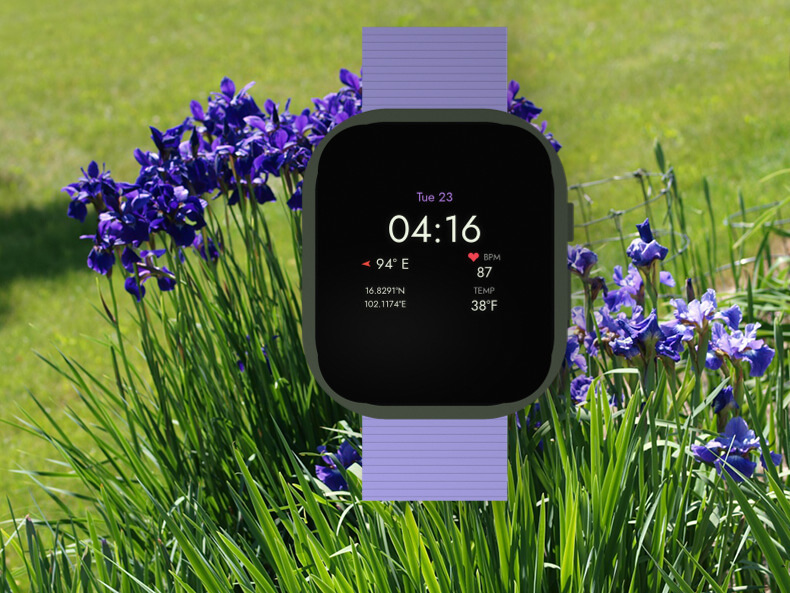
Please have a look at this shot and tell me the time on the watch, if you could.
4:16
